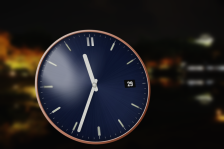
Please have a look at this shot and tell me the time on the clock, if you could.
11:34
